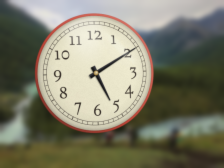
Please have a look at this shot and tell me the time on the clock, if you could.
5:10
